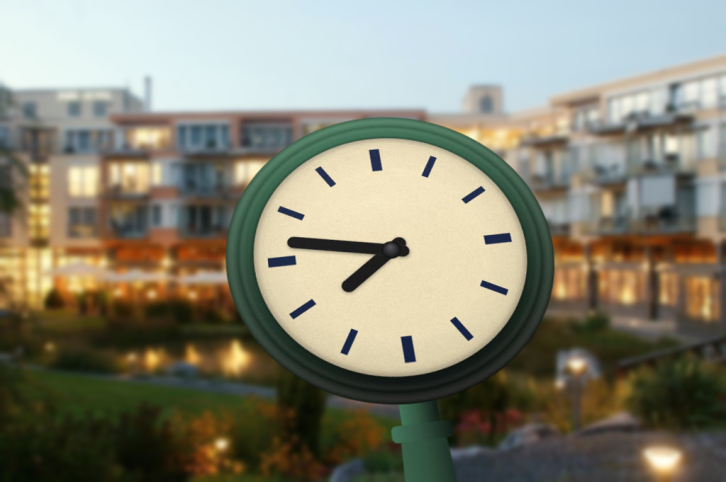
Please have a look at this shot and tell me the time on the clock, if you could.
7:47
